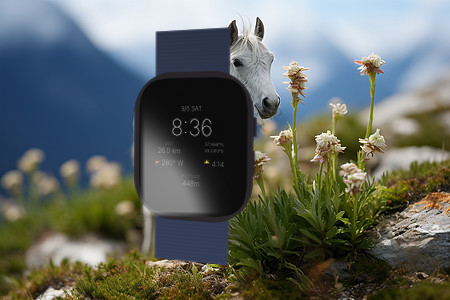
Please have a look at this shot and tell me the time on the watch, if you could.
8:36
